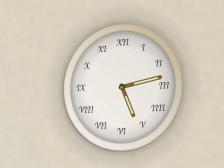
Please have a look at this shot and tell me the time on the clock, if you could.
5:13
